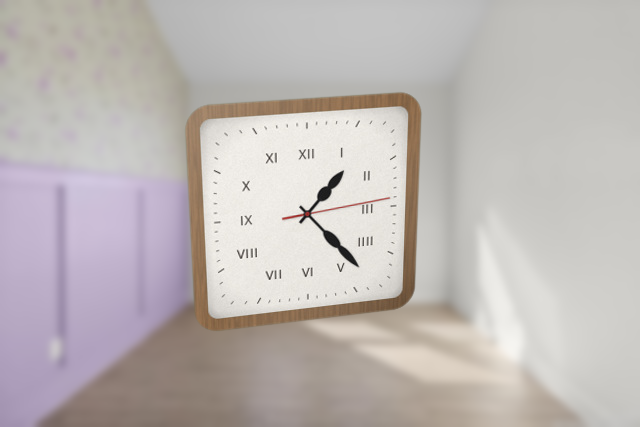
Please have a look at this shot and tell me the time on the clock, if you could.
1:23:14
